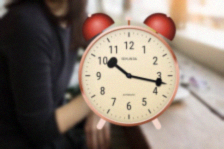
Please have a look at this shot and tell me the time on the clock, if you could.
10:17
